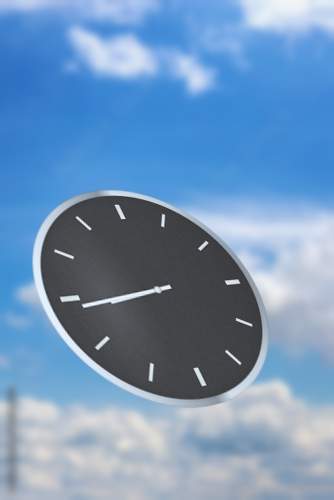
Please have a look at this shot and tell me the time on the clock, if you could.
8:44
